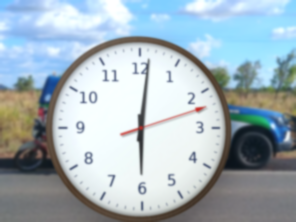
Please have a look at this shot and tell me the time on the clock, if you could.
6:01:12
